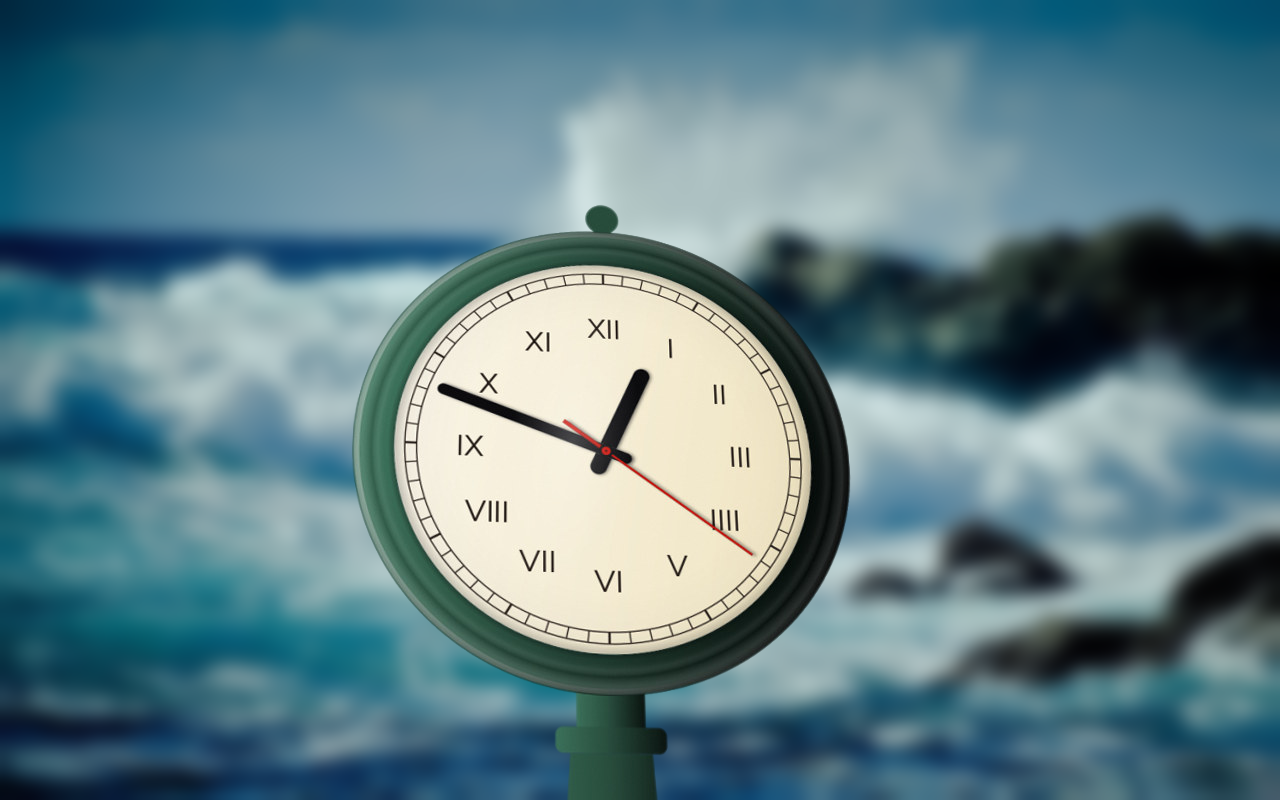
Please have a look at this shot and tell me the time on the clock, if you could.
12:48:21
